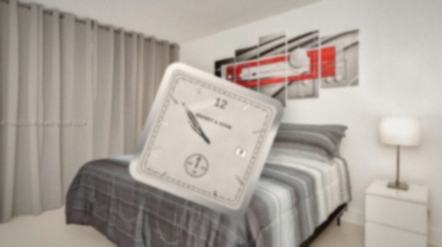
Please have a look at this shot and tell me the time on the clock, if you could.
9:51
